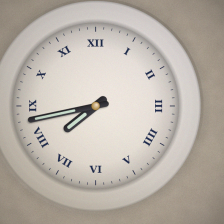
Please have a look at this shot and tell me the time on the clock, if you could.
7:43
